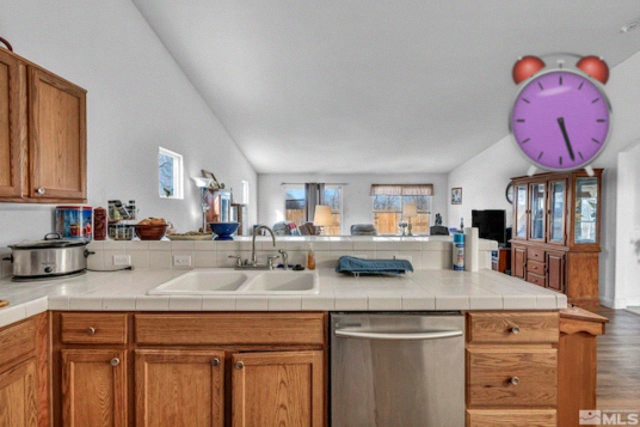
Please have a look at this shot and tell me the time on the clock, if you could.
5:27
